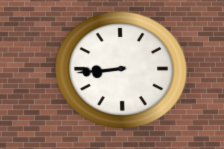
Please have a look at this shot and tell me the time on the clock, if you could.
8:44
